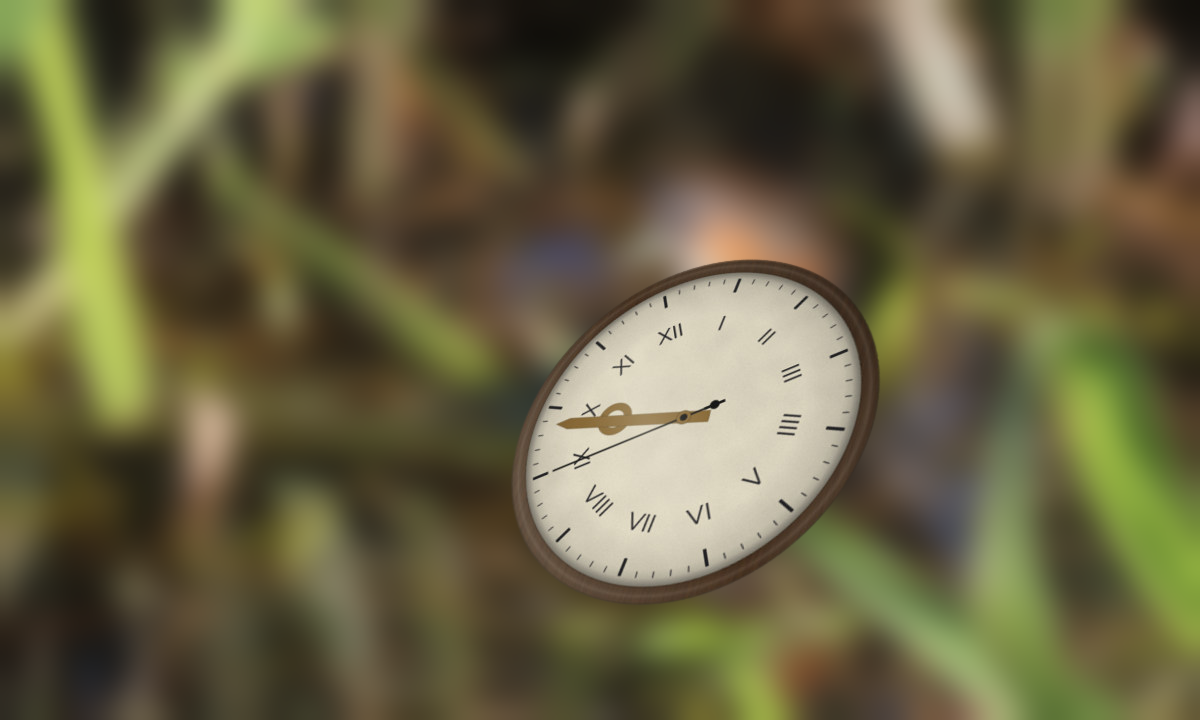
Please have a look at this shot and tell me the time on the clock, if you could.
9:48:45
